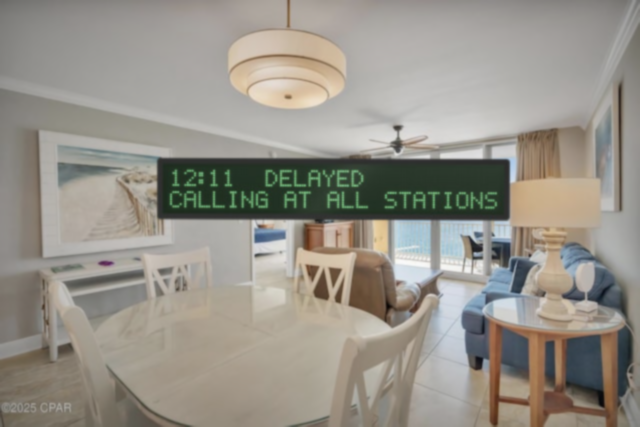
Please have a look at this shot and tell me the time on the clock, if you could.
12:11
